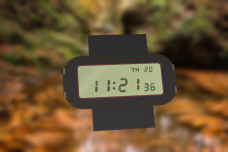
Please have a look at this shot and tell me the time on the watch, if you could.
11:21:36
